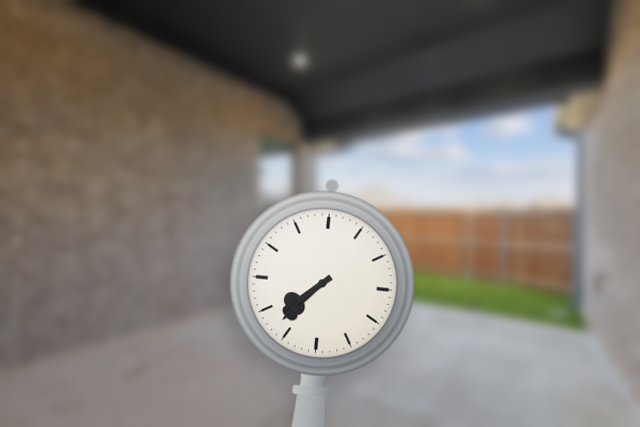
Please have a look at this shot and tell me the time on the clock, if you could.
7:37
